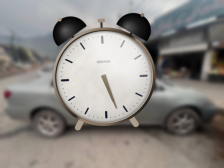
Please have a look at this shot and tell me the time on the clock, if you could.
5:27
